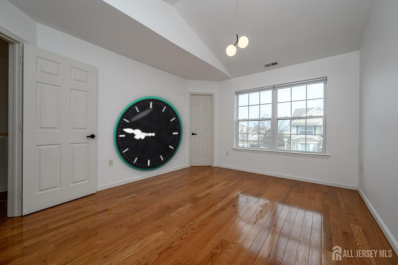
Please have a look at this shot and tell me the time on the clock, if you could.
8:47
